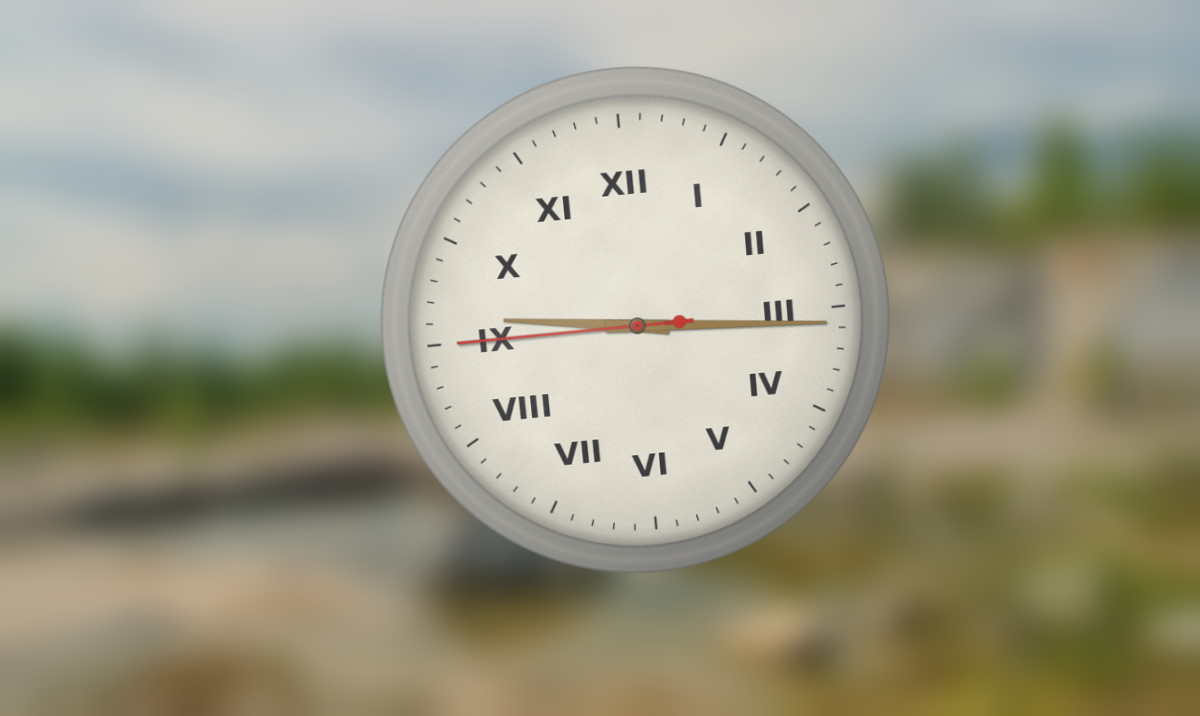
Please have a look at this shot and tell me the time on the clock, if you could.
9:15:45
